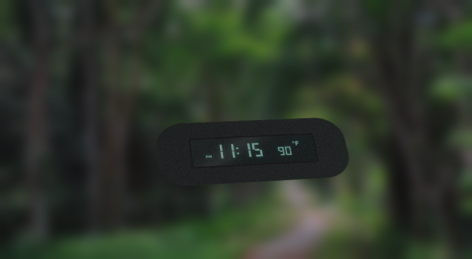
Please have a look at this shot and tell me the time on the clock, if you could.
11:15
